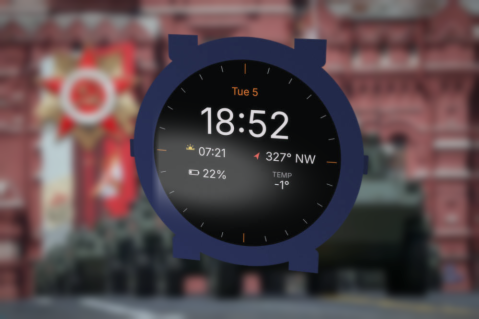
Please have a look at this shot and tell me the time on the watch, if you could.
18:52
